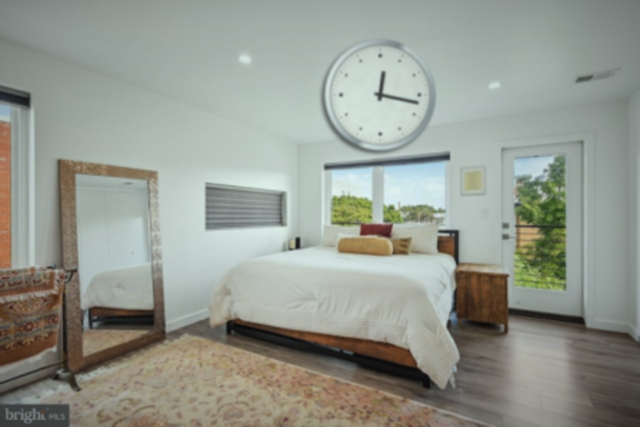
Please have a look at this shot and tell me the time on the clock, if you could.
12:17
